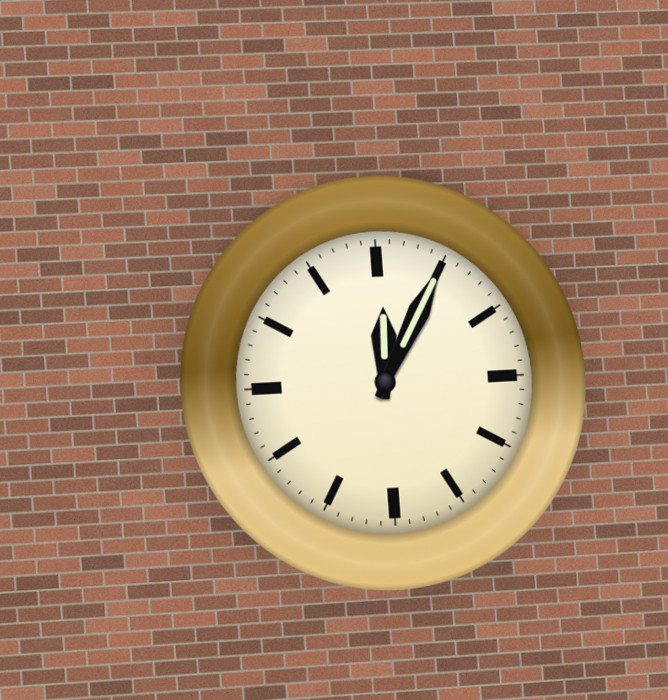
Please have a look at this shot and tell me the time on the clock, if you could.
12:05
